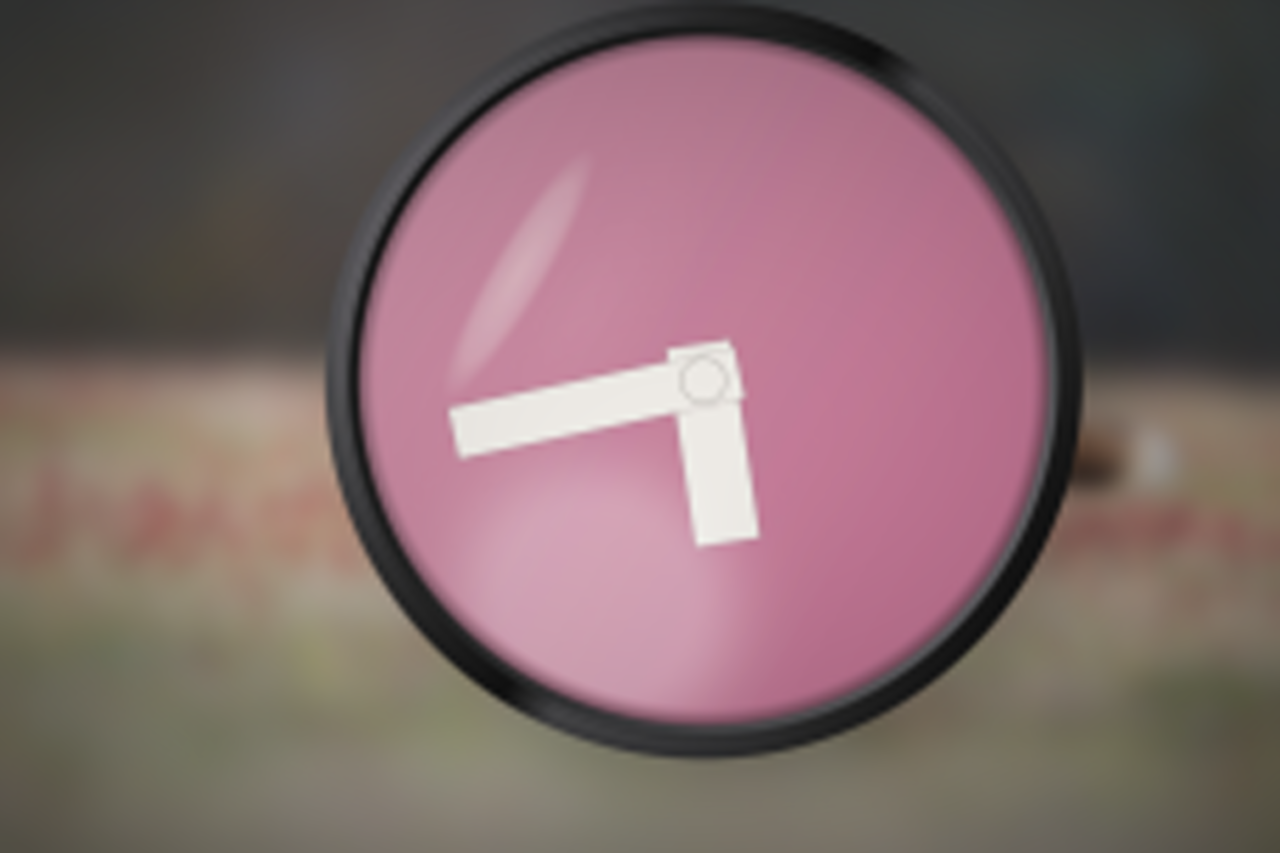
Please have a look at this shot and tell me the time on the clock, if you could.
5:43
